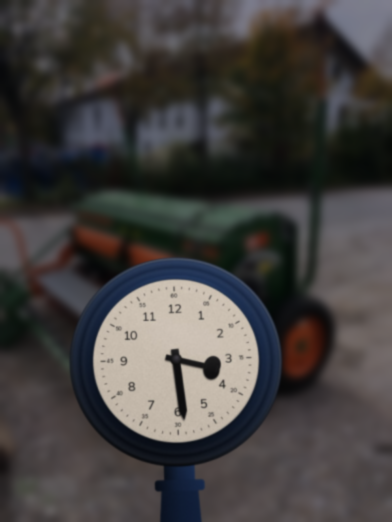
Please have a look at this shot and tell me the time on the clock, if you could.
3:29
